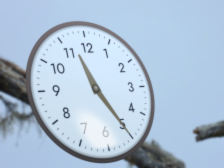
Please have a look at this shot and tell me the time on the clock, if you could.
11:25
